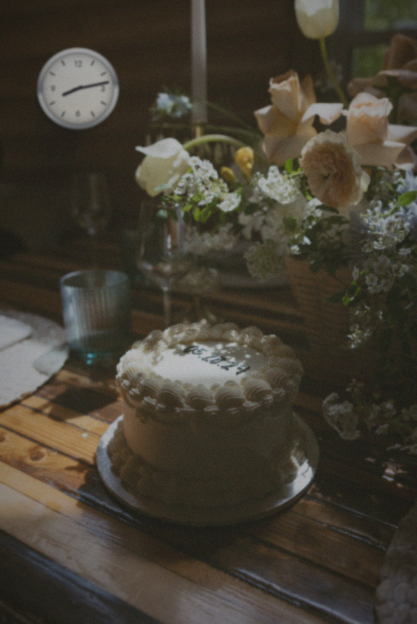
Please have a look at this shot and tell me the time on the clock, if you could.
8:13
